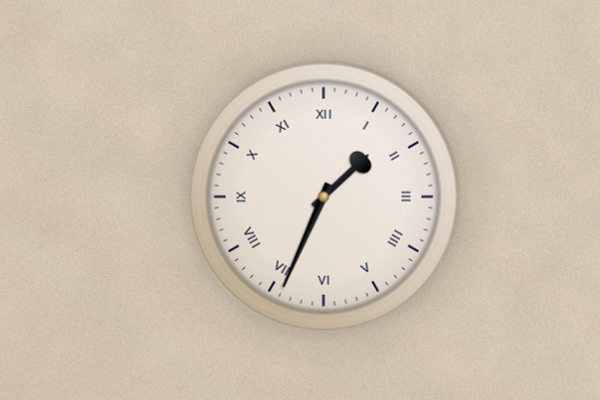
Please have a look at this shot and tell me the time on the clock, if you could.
1:34
